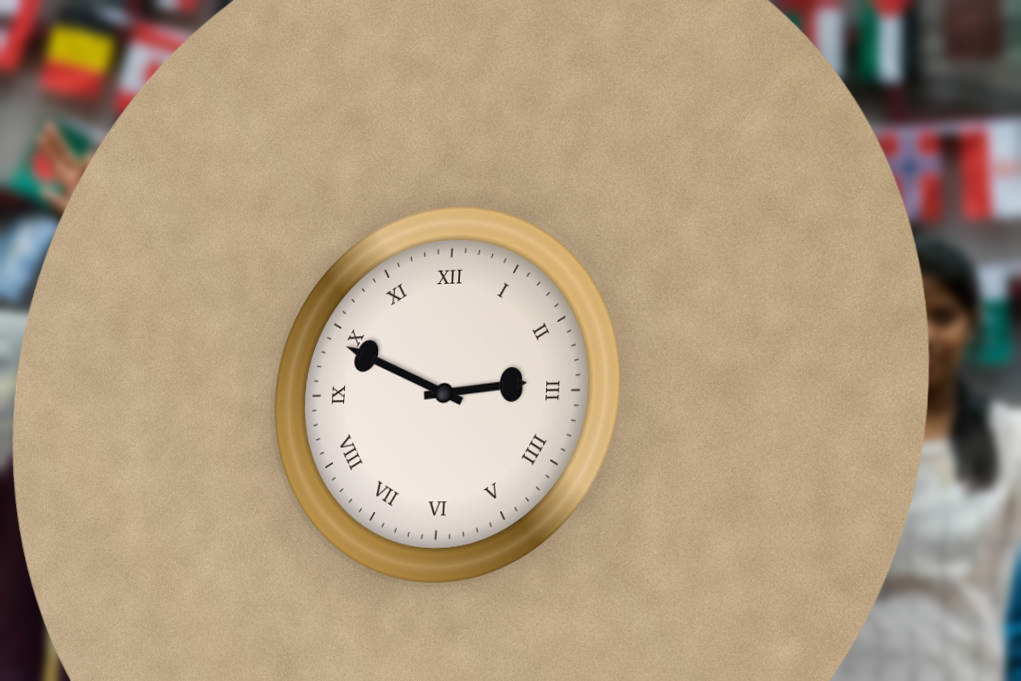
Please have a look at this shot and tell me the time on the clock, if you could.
2:49
